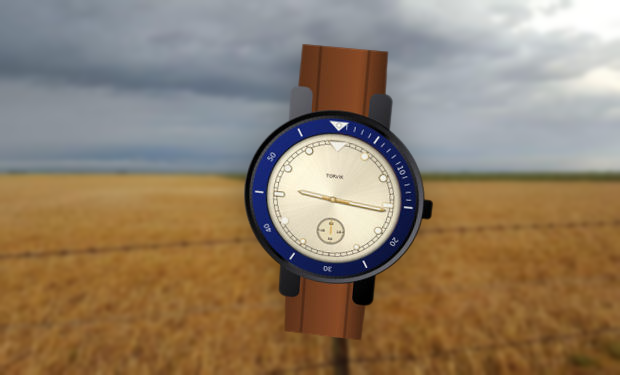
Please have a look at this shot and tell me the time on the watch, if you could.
9:16
